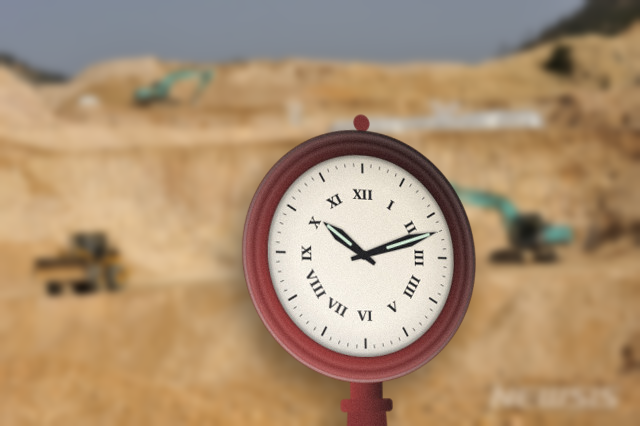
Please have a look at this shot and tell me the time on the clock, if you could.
10:12
